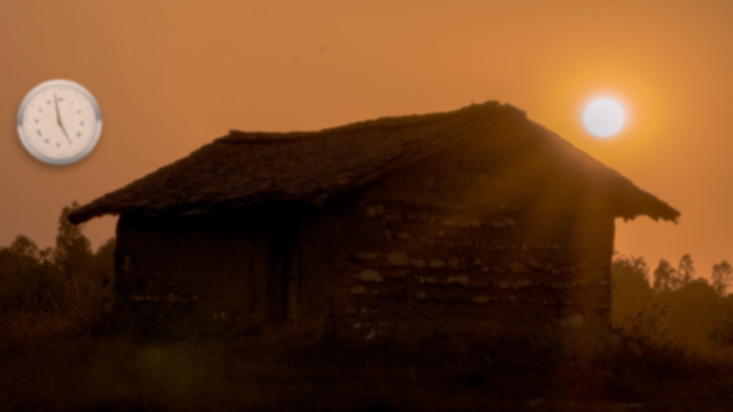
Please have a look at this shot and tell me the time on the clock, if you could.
4:58
